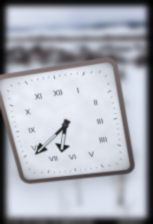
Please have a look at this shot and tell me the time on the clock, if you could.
6:39
